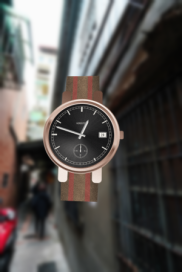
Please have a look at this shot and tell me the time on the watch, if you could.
12:48
